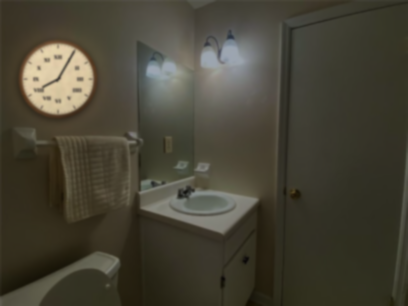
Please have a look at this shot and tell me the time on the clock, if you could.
8:05
